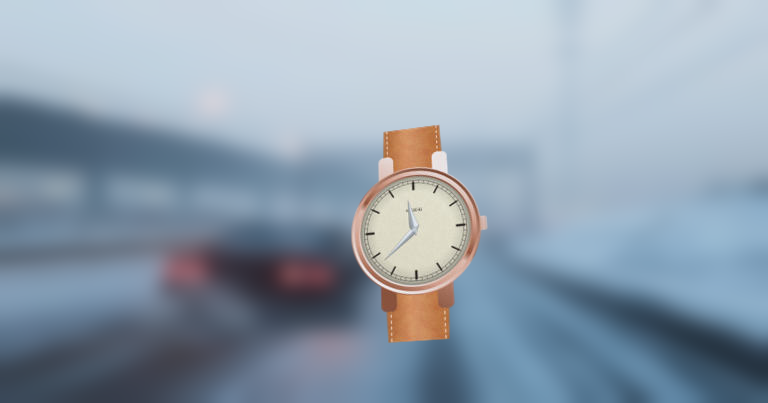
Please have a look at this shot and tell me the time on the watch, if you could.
11:38
